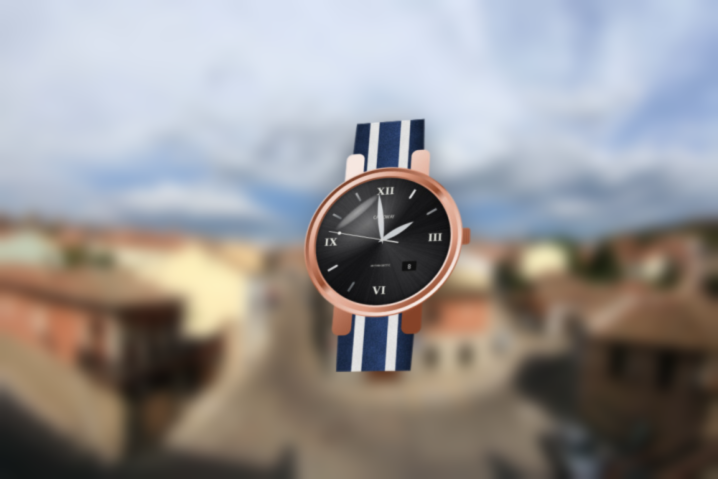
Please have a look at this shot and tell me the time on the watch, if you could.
1:58:47
